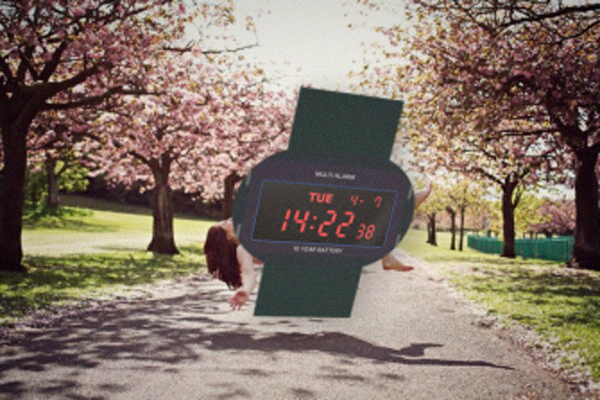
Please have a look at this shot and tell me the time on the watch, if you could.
14:22:38
